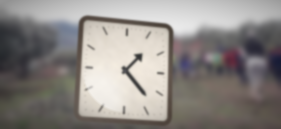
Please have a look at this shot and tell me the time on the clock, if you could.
1:23
